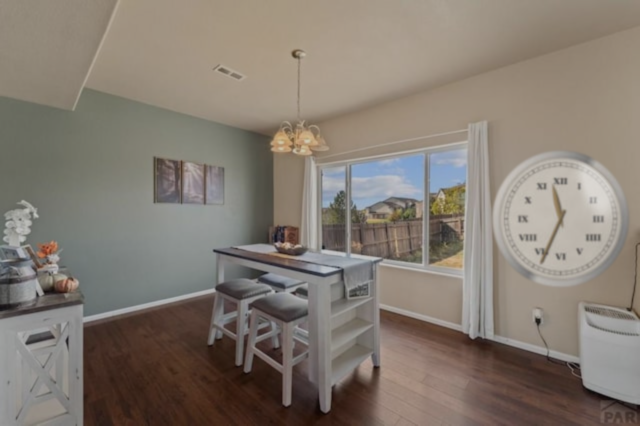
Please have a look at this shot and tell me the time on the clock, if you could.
11:34
